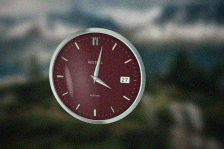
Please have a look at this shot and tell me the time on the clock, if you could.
4:02
